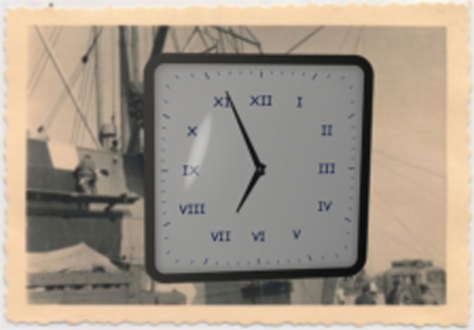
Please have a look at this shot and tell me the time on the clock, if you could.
6:56
